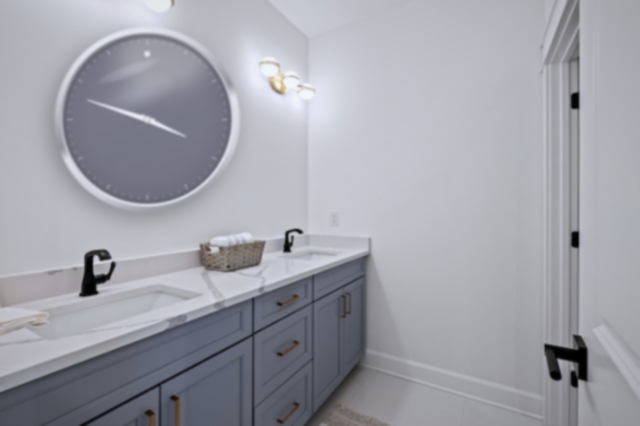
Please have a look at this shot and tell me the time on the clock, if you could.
3:48
